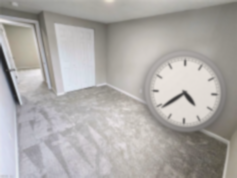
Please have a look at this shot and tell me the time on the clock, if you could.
4:39
